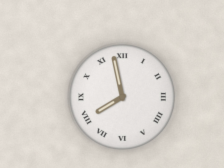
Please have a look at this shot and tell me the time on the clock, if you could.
7:58
